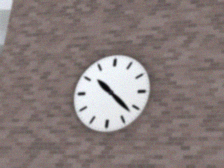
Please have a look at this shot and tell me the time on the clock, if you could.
10:22
